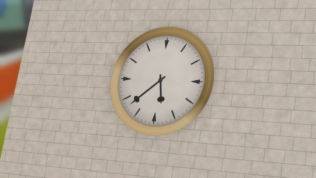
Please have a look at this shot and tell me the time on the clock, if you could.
5:38
